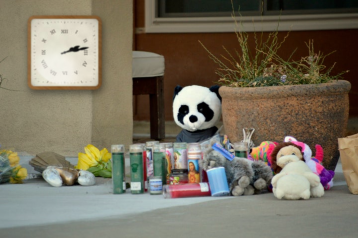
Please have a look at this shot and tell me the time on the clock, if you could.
2:13
